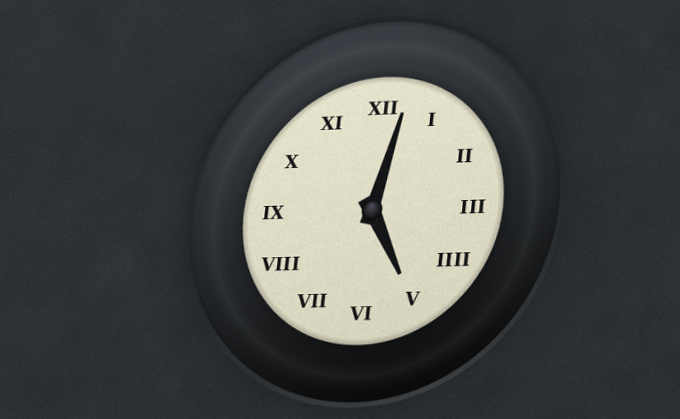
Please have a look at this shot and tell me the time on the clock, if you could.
5:02
